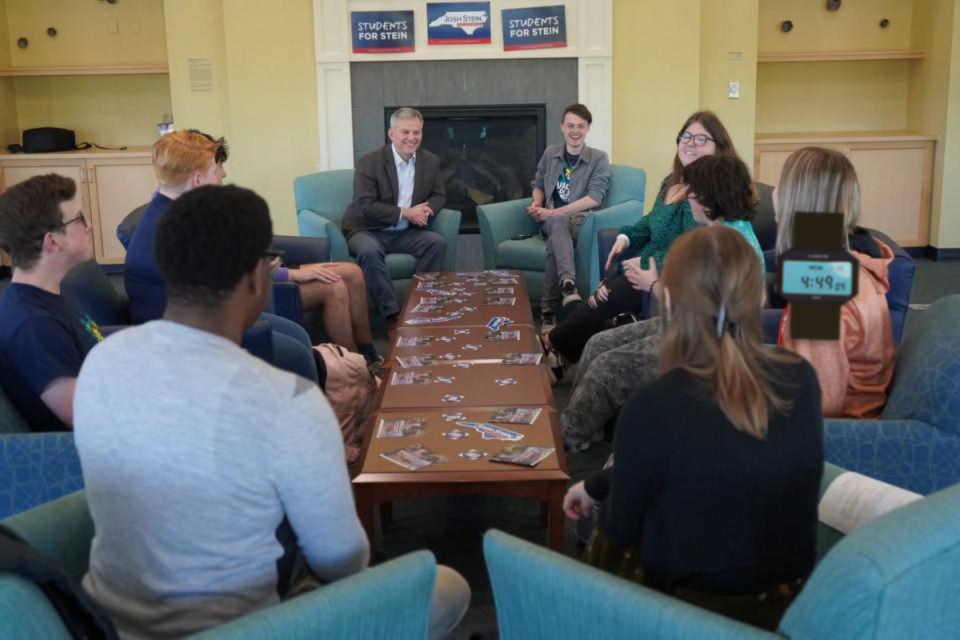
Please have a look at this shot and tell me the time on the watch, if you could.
4:49
